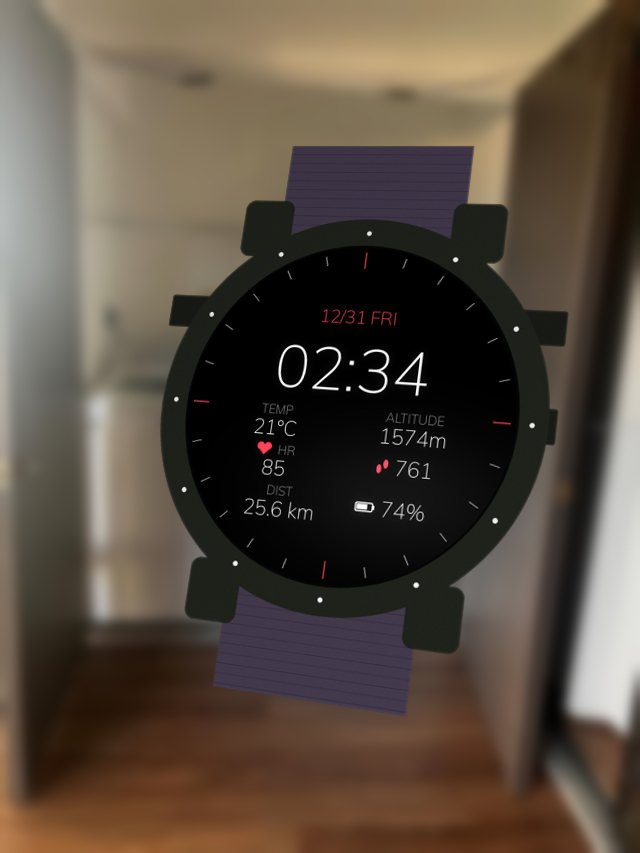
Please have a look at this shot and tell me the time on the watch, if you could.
2:34
